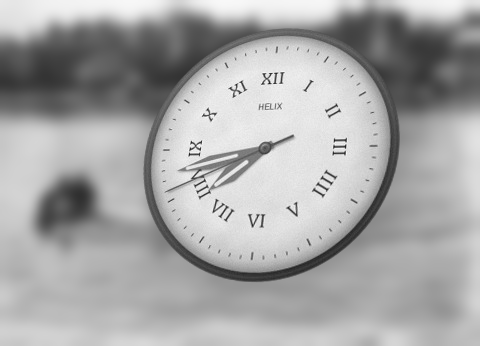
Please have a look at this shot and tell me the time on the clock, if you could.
7:42:41
